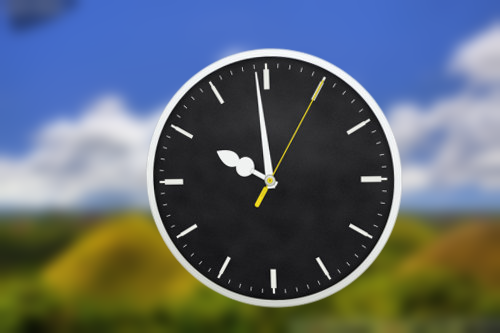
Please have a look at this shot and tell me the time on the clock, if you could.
9:59:05
